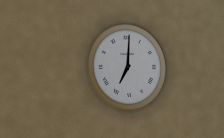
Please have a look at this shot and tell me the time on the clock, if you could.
7:01
